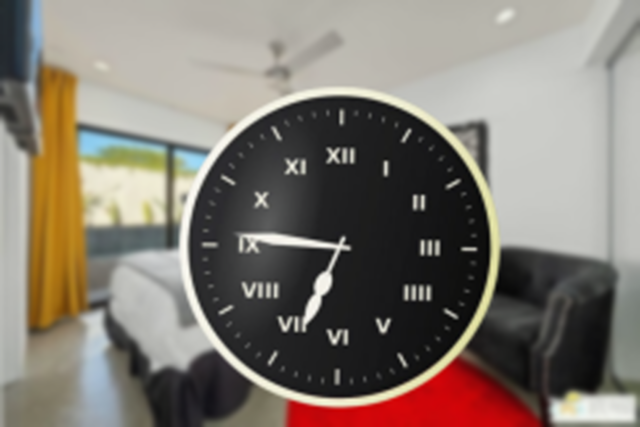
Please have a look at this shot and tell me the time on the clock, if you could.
6:46
